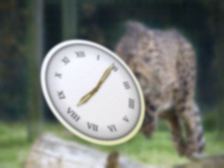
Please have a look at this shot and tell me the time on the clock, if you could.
8:09
